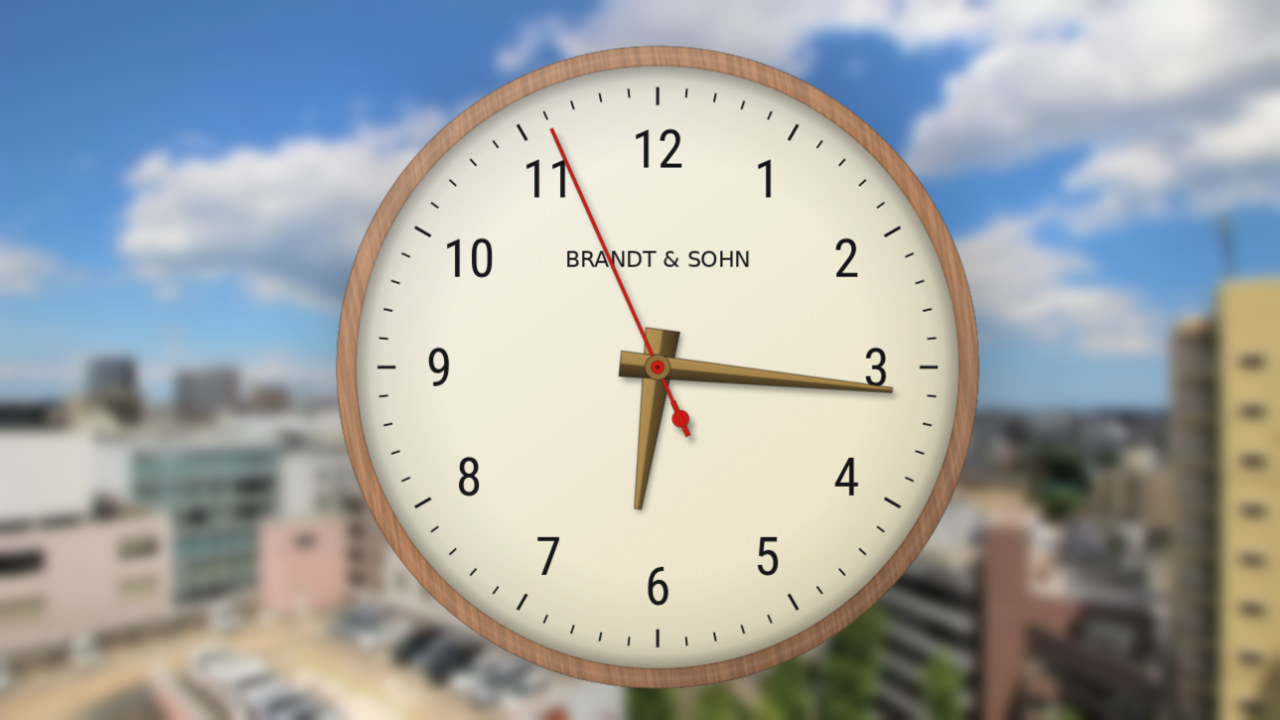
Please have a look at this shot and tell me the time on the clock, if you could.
6:15:56
